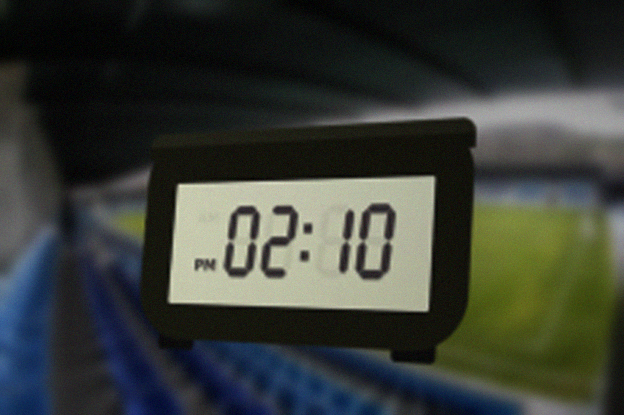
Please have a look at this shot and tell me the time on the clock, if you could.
2:10
